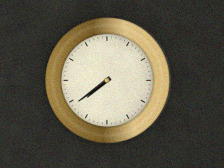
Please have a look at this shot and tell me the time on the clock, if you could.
7:39
